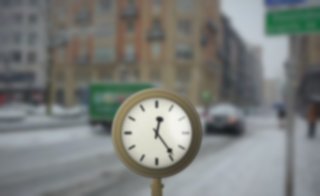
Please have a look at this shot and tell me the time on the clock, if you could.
12:24
